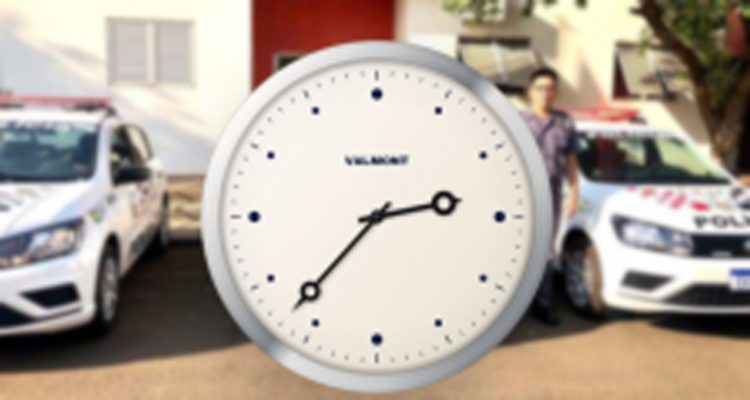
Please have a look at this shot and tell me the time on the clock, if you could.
2:37
